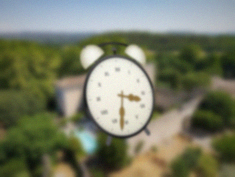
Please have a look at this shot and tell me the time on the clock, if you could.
3:32
